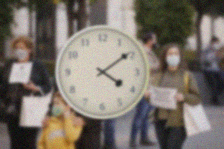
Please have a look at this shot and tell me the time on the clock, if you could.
4:09
